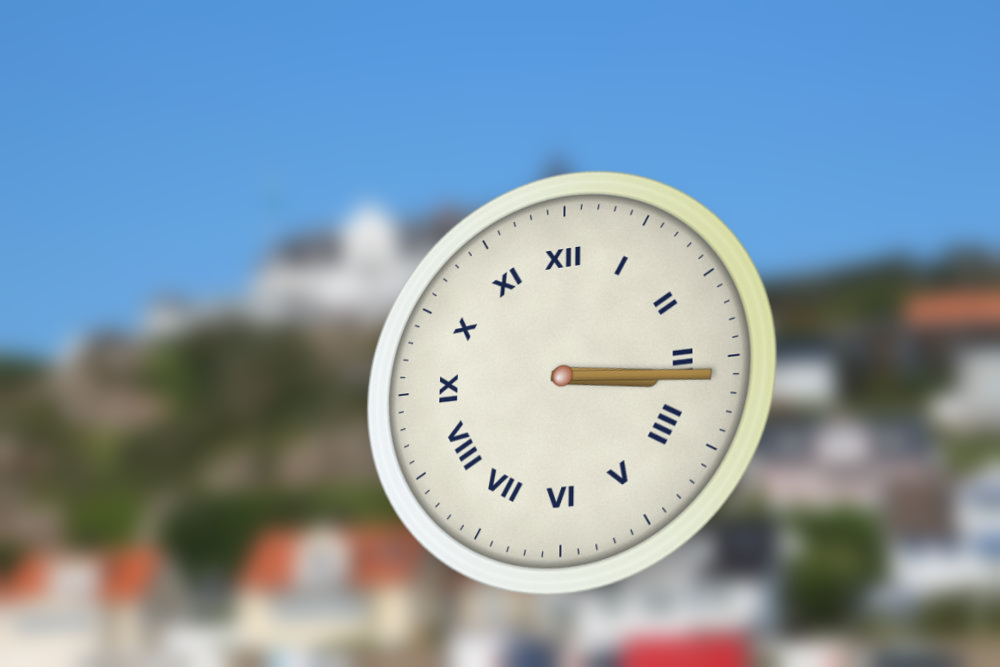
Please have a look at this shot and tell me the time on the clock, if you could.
3:16
